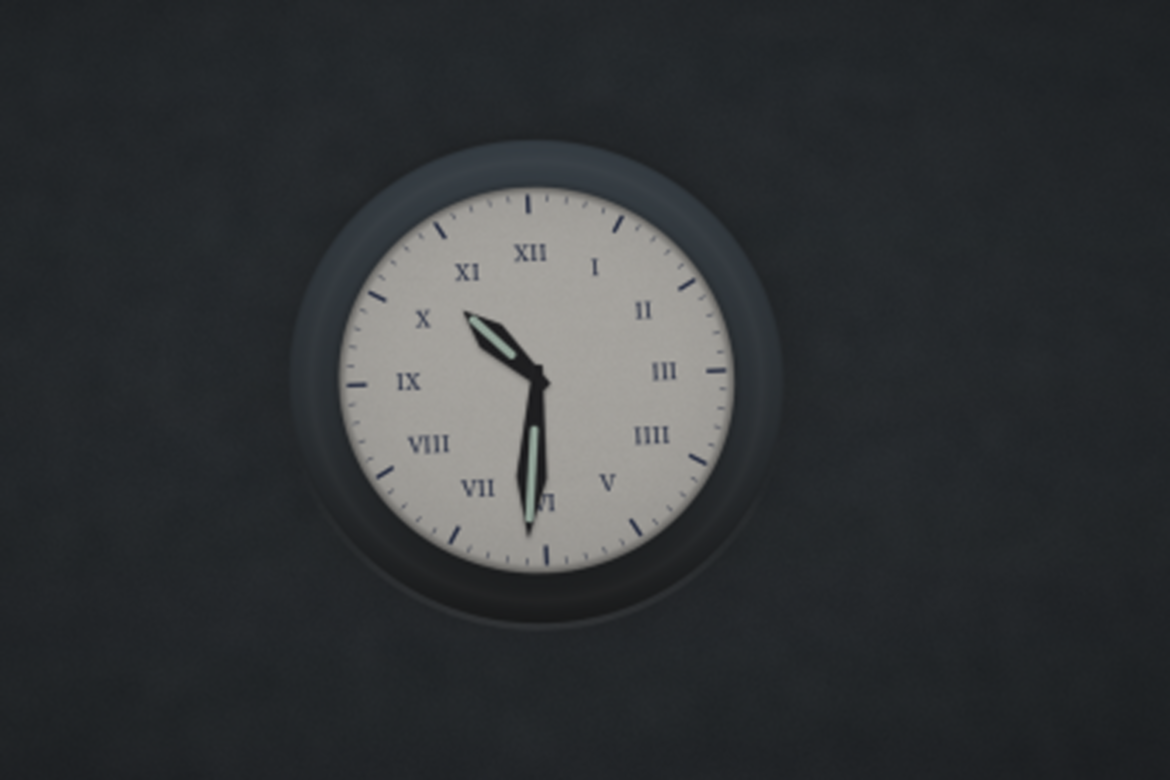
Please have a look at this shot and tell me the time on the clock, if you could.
10:31
